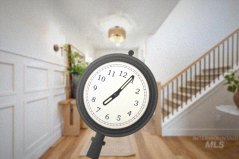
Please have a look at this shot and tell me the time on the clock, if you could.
7:04
